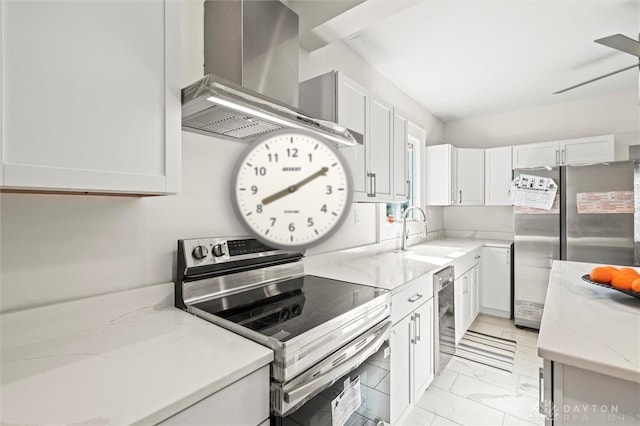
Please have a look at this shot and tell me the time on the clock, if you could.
8:10
